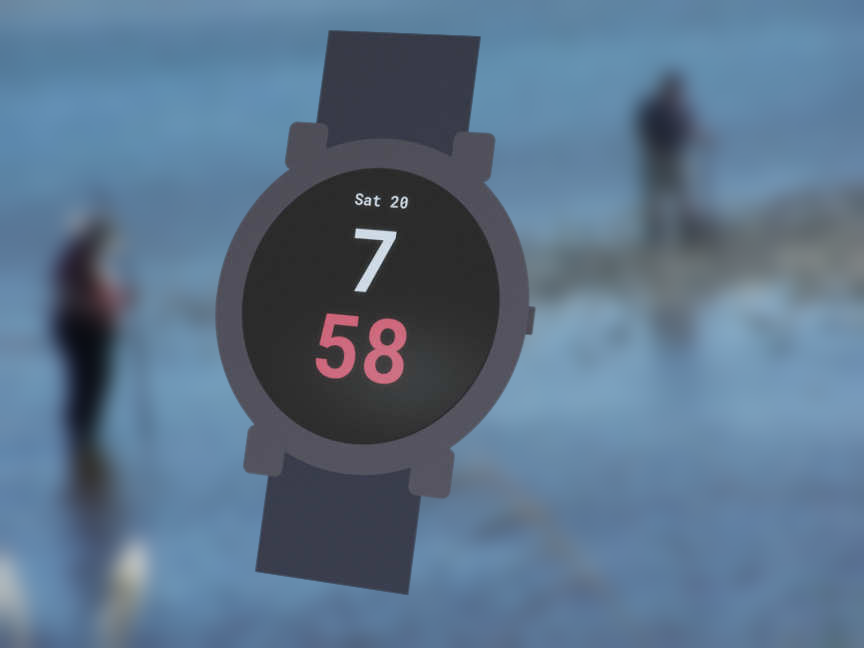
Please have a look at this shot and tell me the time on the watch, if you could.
7:58
